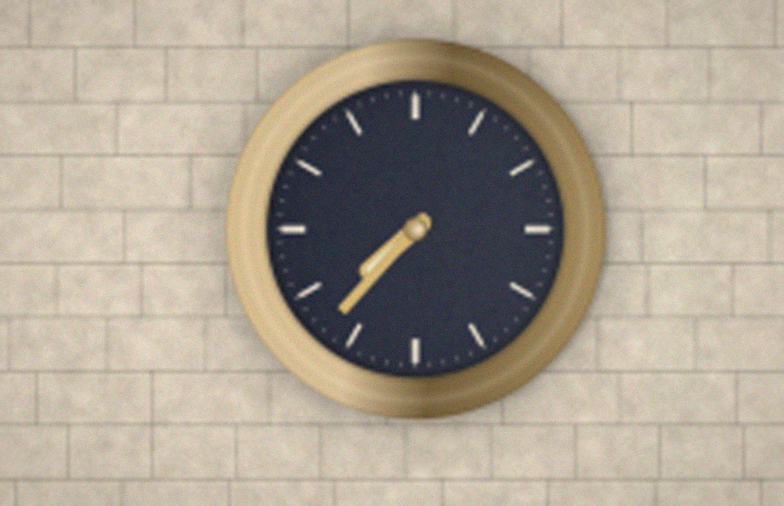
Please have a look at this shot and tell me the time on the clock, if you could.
7:37
